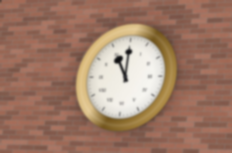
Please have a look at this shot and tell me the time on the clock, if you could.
11:00
